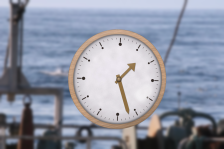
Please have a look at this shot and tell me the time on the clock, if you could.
1:27
